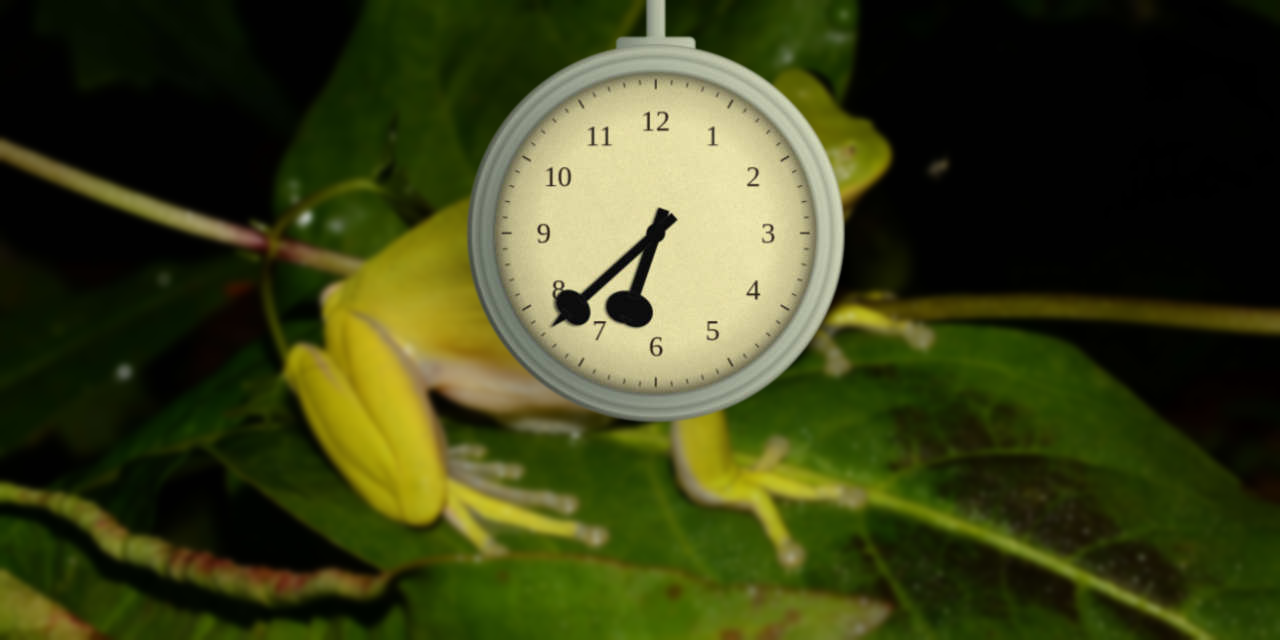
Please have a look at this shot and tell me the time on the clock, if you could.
6:38
